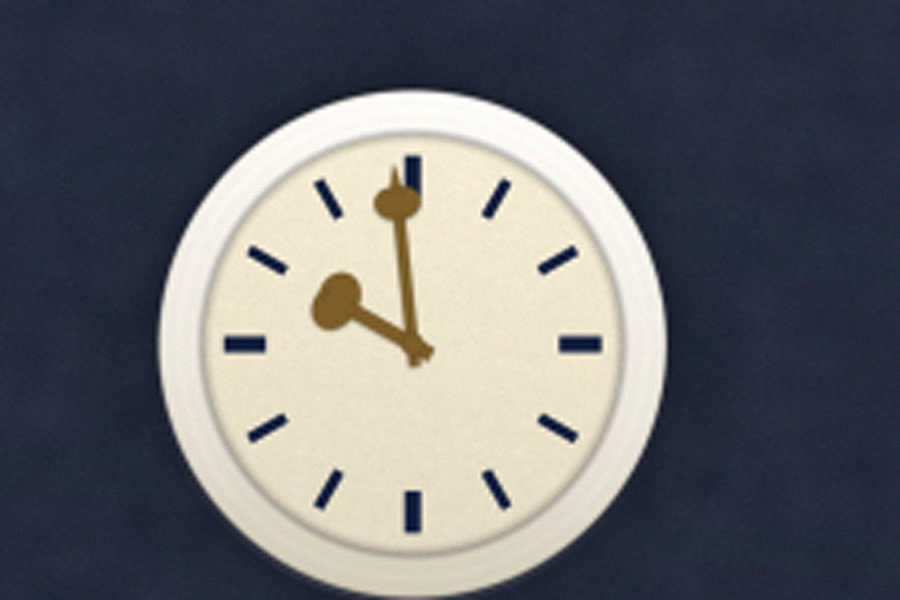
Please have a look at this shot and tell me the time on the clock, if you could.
9:59
